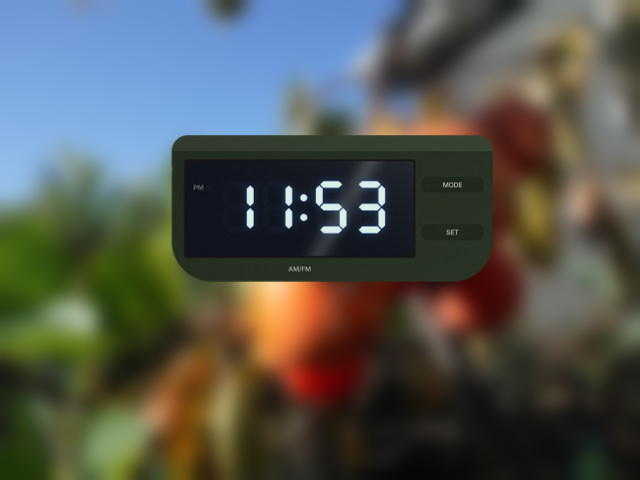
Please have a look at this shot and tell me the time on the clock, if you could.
11:53
